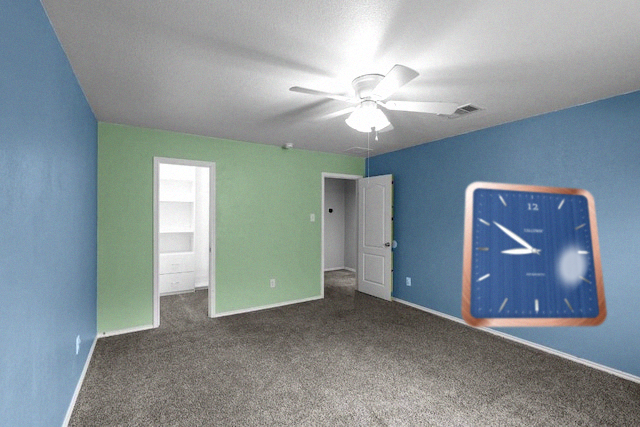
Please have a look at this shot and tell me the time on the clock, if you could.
8:51
